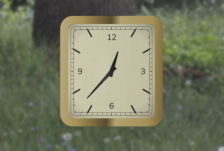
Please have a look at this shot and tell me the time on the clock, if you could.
12:37
